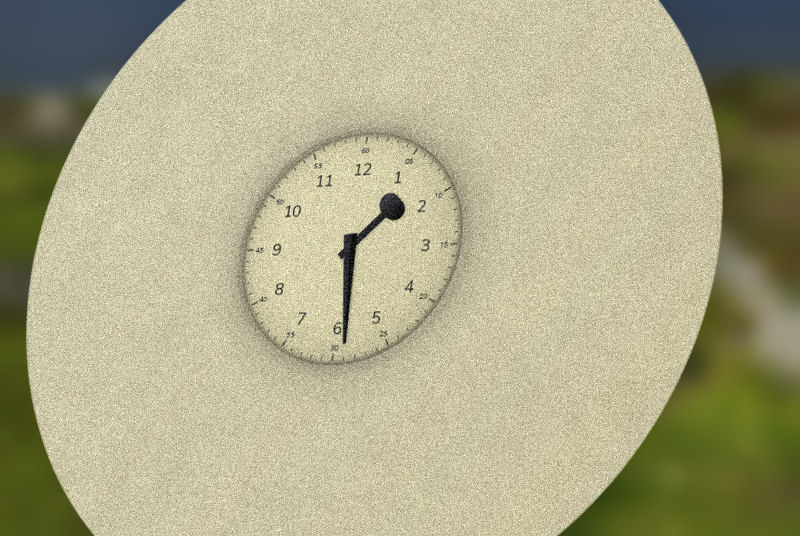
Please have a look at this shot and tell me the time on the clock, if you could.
1:29
